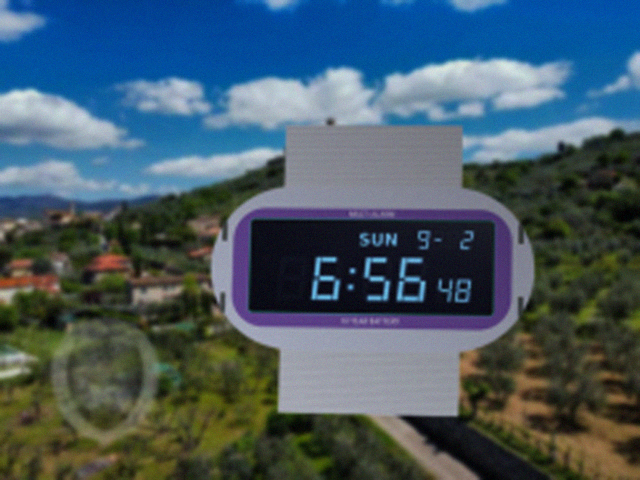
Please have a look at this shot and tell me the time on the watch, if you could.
6:56:48
